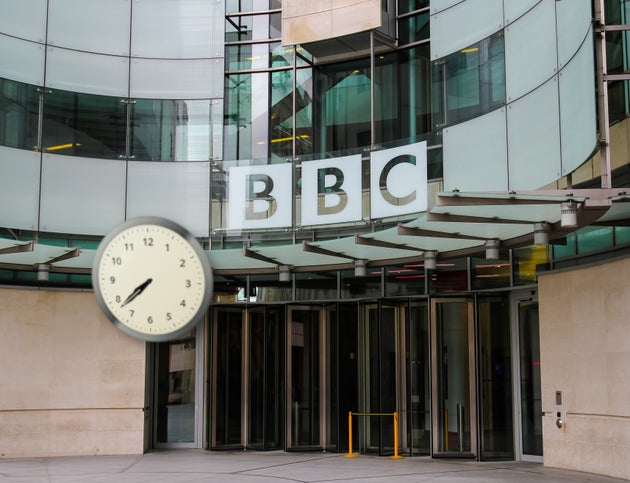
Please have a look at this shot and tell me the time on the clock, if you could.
7:38
